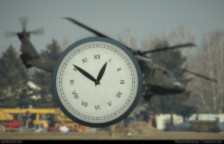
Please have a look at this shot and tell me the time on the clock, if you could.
12:51
